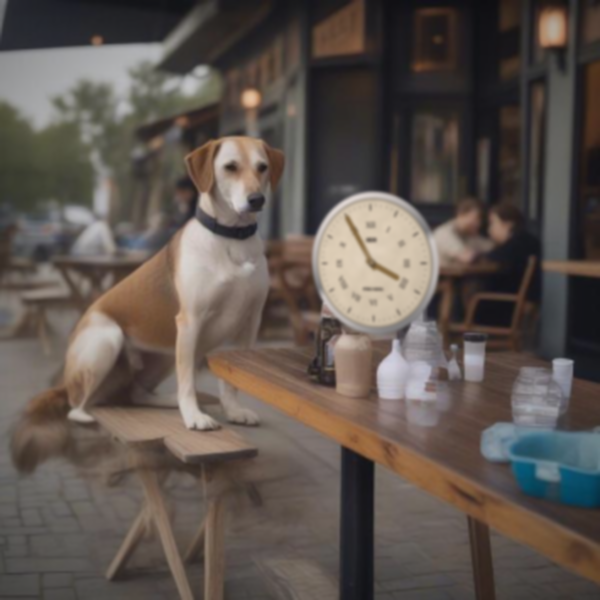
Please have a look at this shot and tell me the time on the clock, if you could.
3:55
